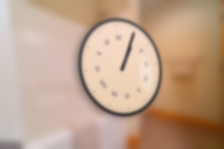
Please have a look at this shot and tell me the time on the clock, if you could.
1:05
